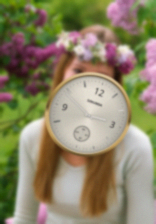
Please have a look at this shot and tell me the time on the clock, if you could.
2:49
